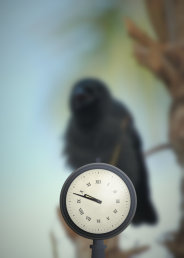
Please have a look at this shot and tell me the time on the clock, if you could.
9:48
